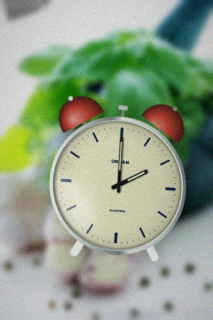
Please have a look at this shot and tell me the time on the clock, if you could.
2:00
